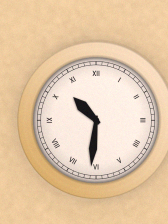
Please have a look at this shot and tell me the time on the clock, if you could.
10:31
